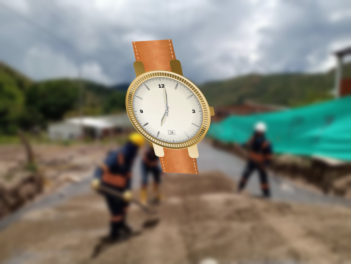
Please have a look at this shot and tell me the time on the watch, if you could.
7:01
